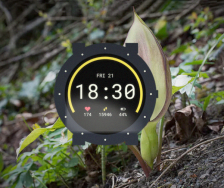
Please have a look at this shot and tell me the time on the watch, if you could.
18:30
